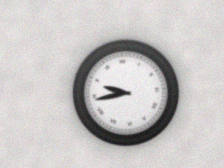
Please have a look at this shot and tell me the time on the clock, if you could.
9:44
